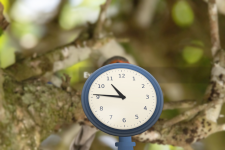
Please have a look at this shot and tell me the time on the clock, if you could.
10:46
